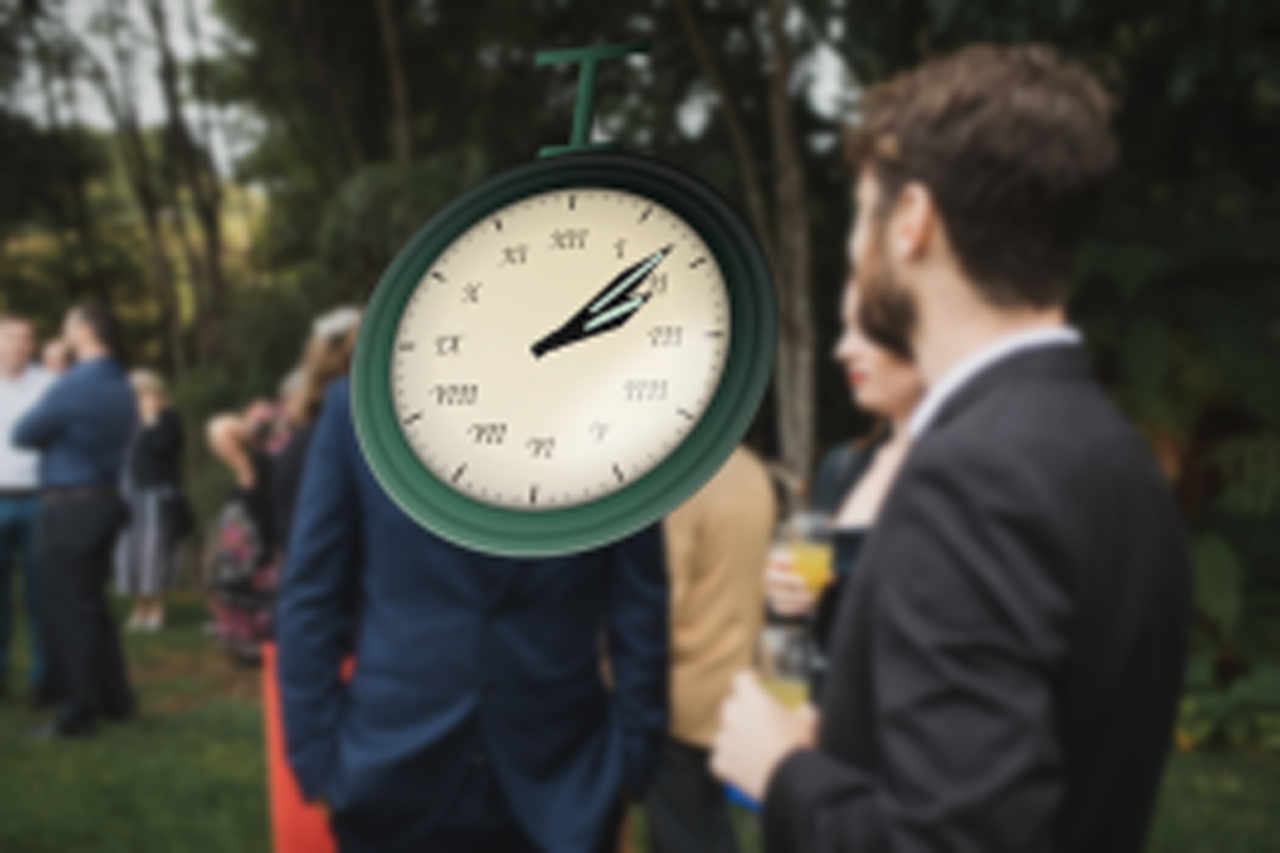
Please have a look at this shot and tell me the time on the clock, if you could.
2:08
